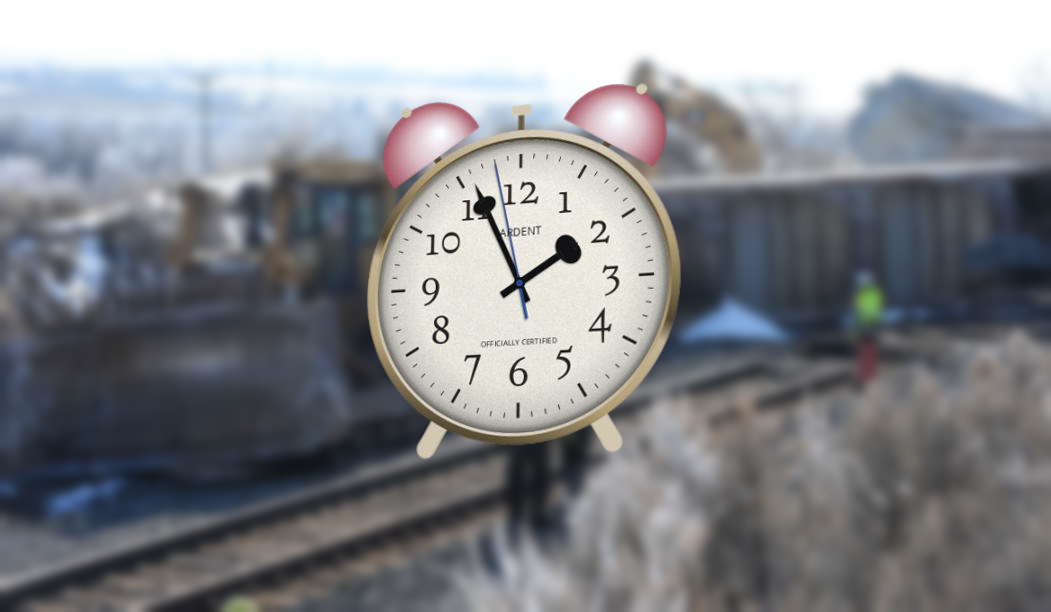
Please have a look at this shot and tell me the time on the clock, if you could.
1:55:58
